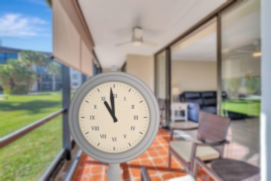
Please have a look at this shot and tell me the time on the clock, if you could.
10:59
